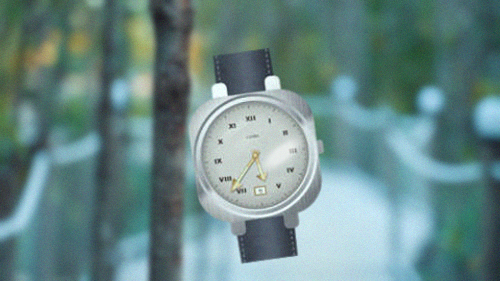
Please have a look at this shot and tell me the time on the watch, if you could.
5:37
